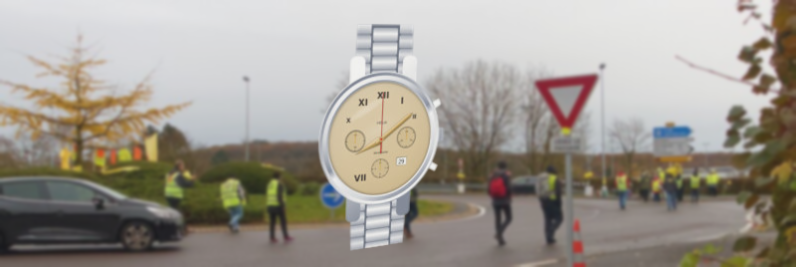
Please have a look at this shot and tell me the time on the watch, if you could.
8:09
